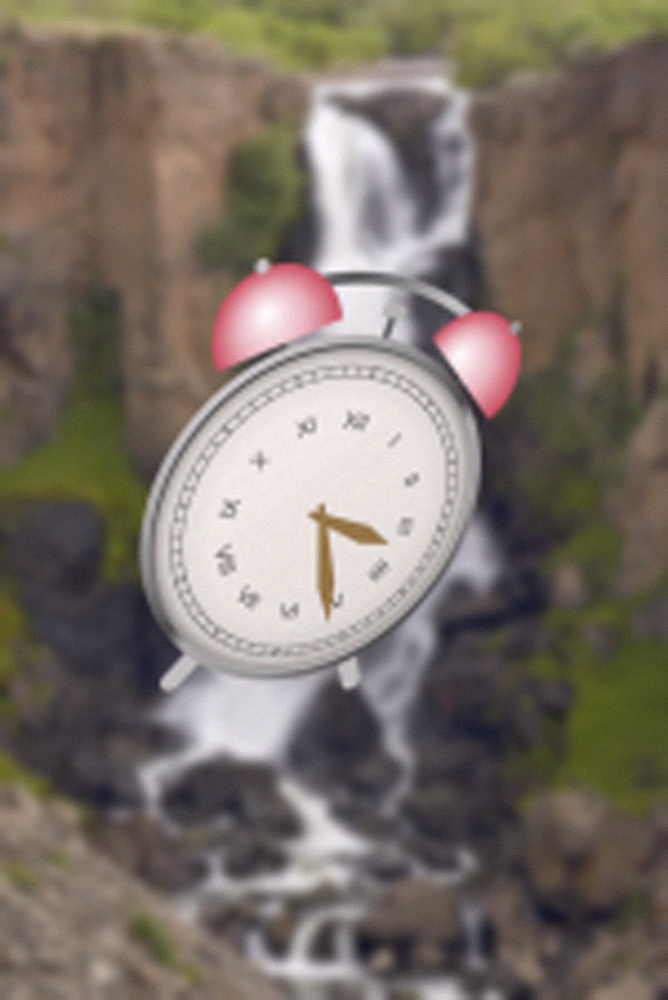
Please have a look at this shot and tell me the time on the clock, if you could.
3:26
